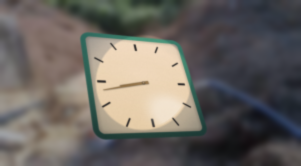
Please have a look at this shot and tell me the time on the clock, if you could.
8:43
